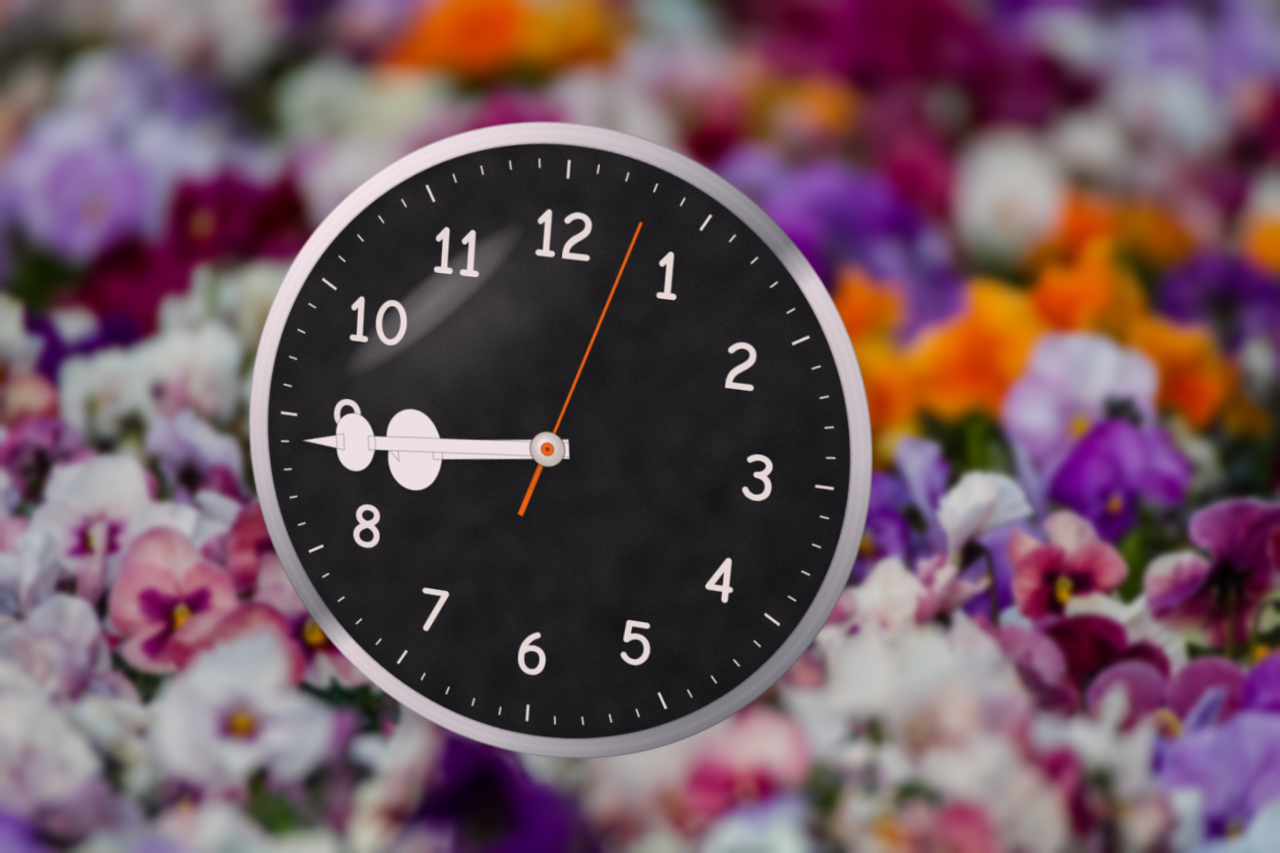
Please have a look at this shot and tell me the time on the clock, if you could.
8:44:03
